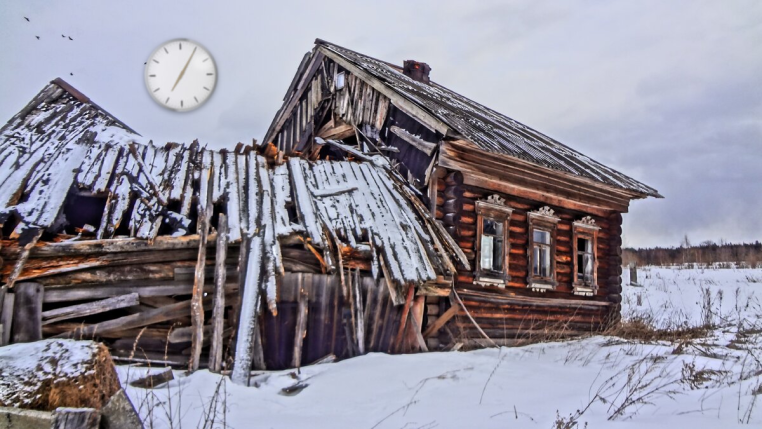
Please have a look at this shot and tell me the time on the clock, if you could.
7:05
